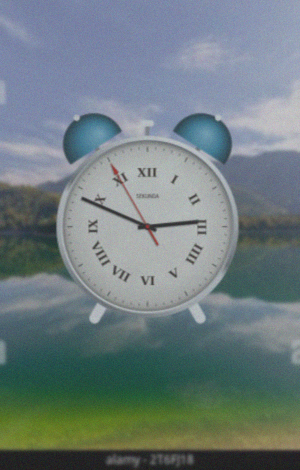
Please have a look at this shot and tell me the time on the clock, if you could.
2:48:55
